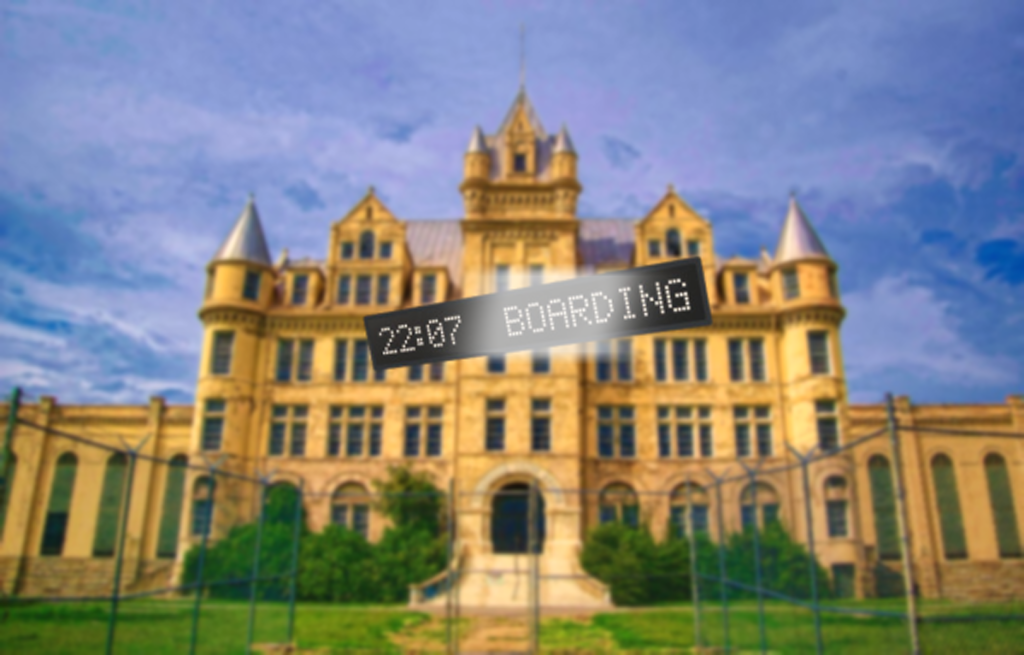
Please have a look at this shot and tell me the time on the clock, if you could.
22:07
